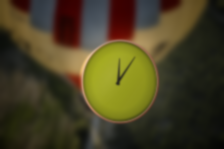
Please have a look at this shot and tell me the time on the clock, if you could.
12:06
